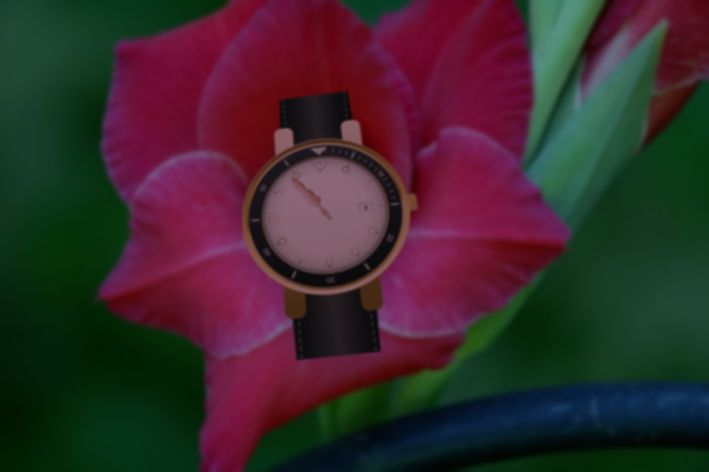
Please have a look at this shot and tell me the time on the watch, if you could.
10:54
